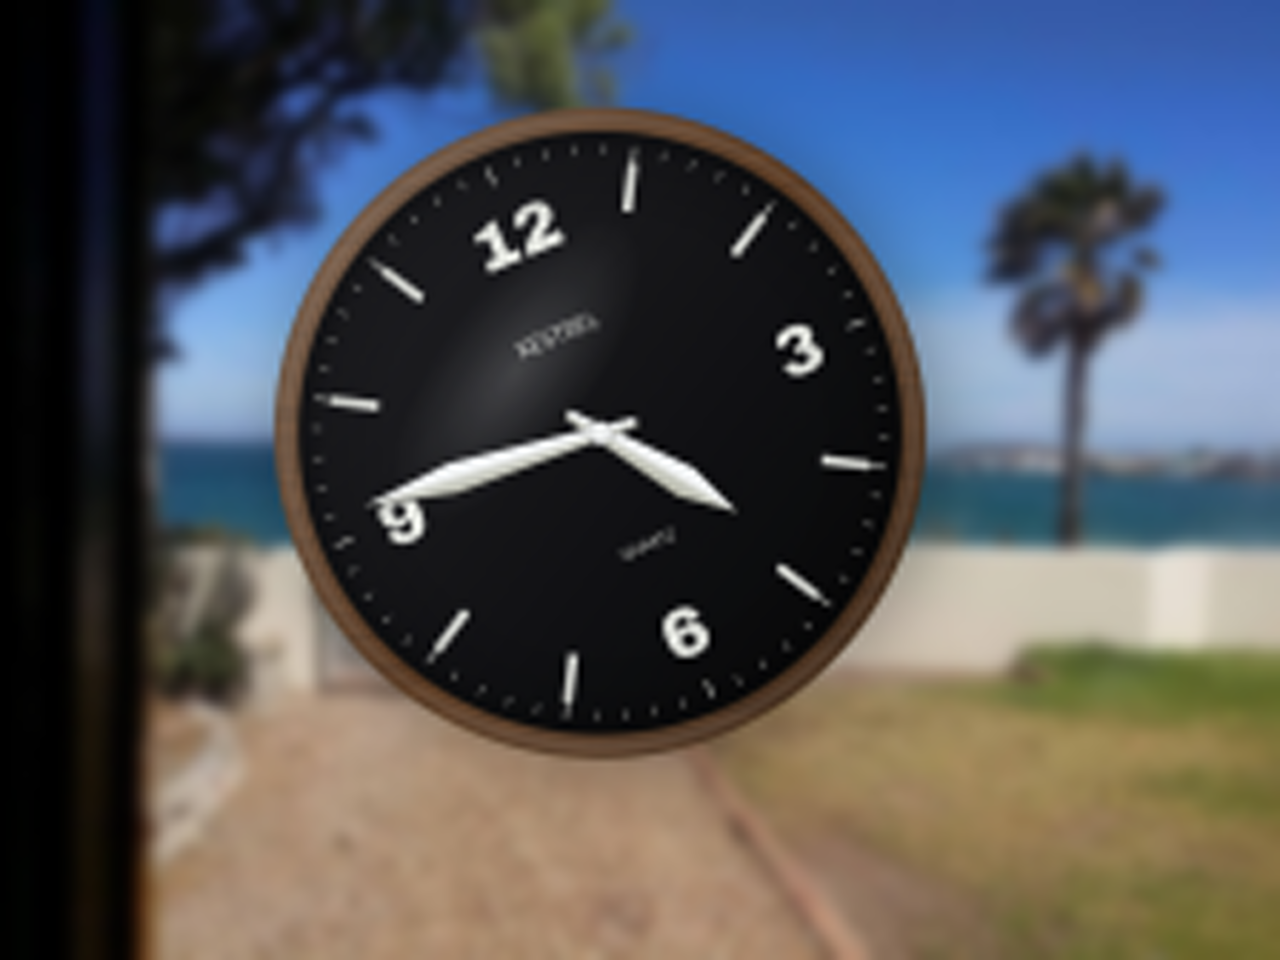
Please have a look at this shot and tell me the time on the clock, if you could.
4:46
